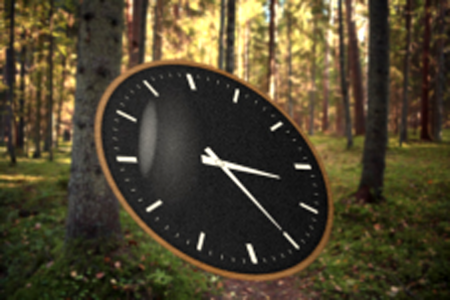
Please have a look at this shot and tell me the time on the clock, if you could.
3:25
